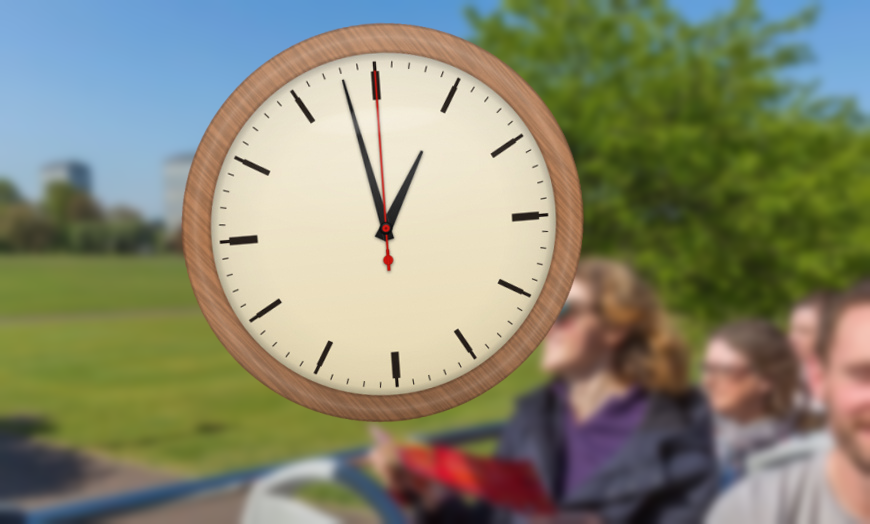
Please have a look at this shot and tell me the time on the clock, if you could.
12:58:00
